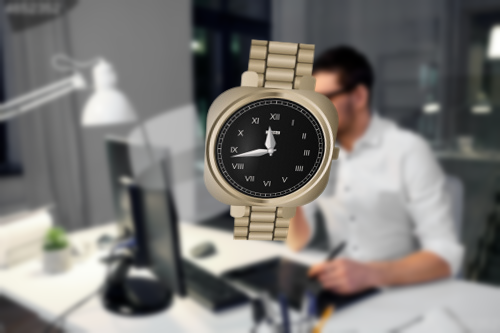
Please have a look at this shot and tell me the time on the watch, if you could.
11:43
